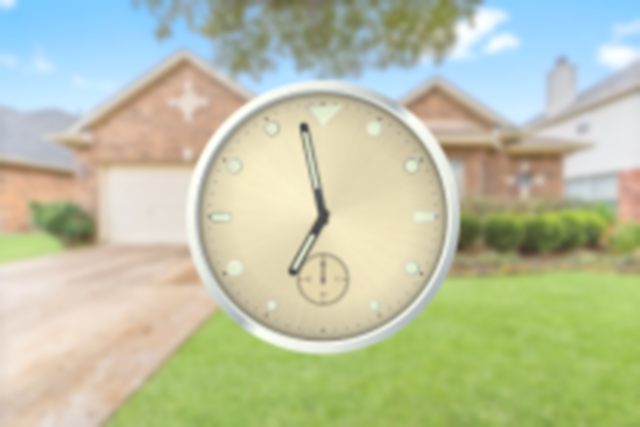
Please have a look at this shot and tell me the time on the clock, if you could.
6:58
